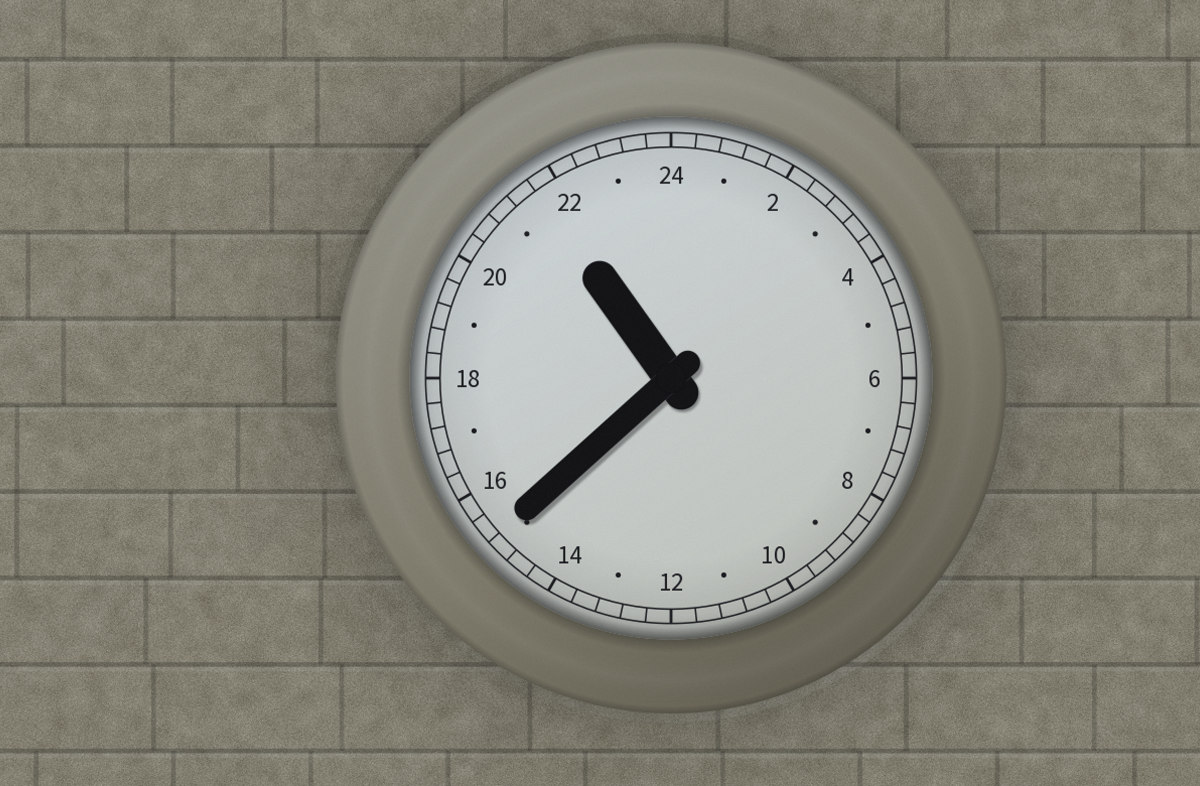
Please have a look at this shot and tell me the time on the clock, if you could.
21:38
